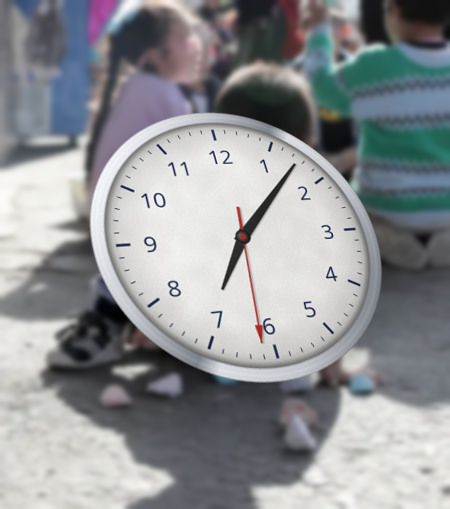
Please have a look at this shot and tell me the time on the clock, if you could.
7:07:31
